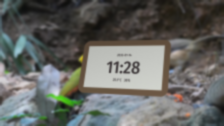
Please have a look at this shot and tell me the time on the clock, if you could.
11:28
